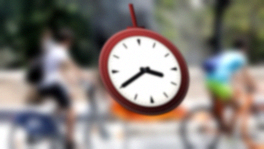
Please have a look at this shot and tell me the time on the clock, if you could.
3:40
